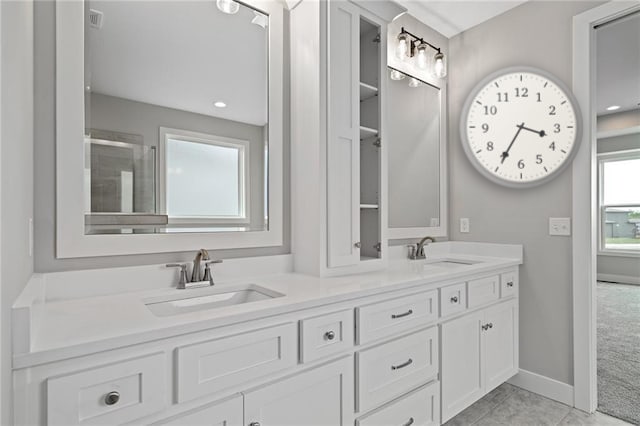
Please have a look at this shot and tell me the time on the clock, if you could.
3:35
